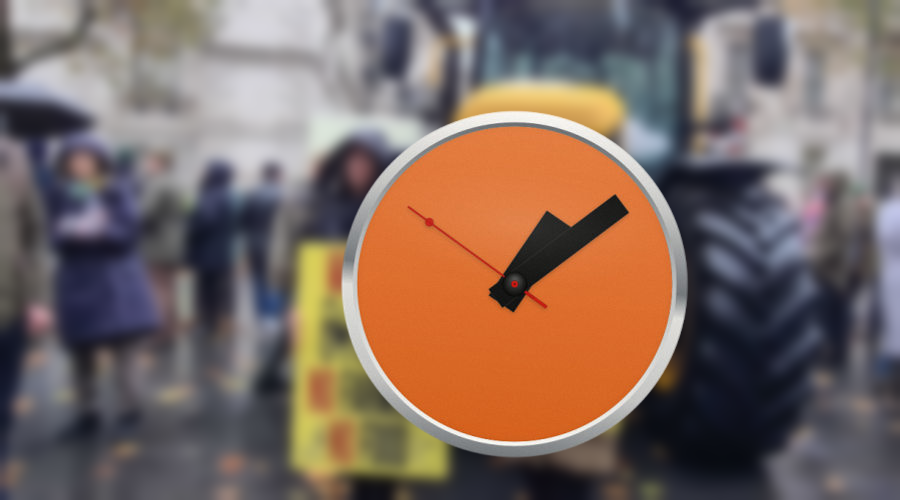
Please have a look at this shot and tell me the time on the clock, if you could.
1:08:51
